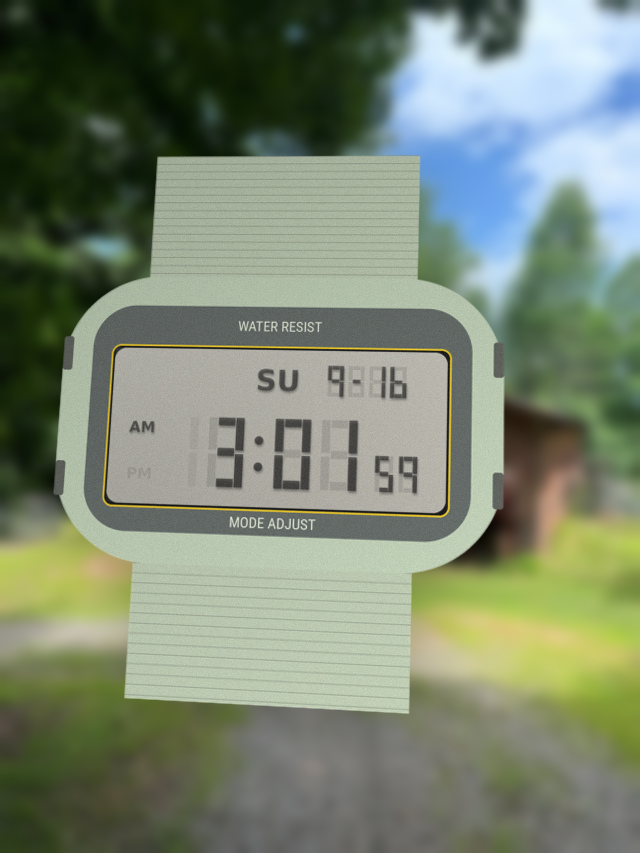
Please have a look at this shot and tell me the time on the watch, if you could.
3:01:59
